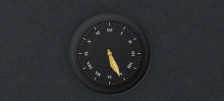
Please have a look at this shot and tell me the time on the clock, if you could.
5:26
